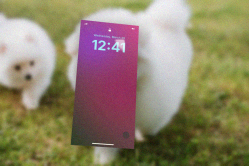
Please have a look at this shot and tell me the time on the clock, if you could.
12:41
